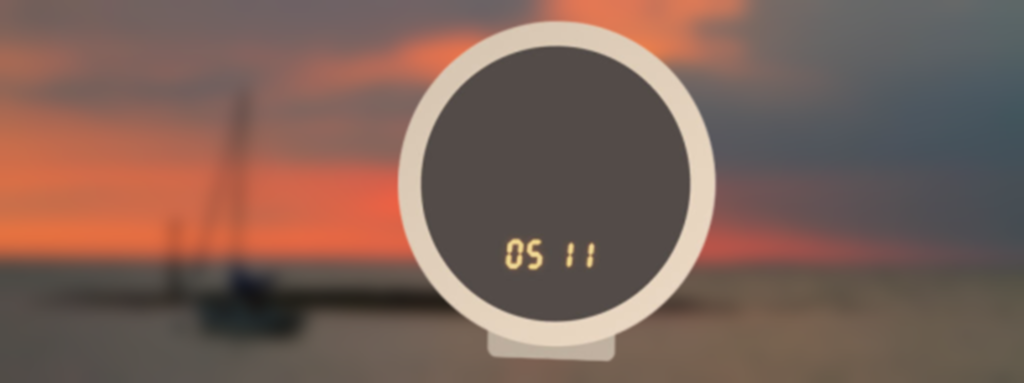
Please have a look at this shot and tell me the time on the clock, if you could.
5:11
